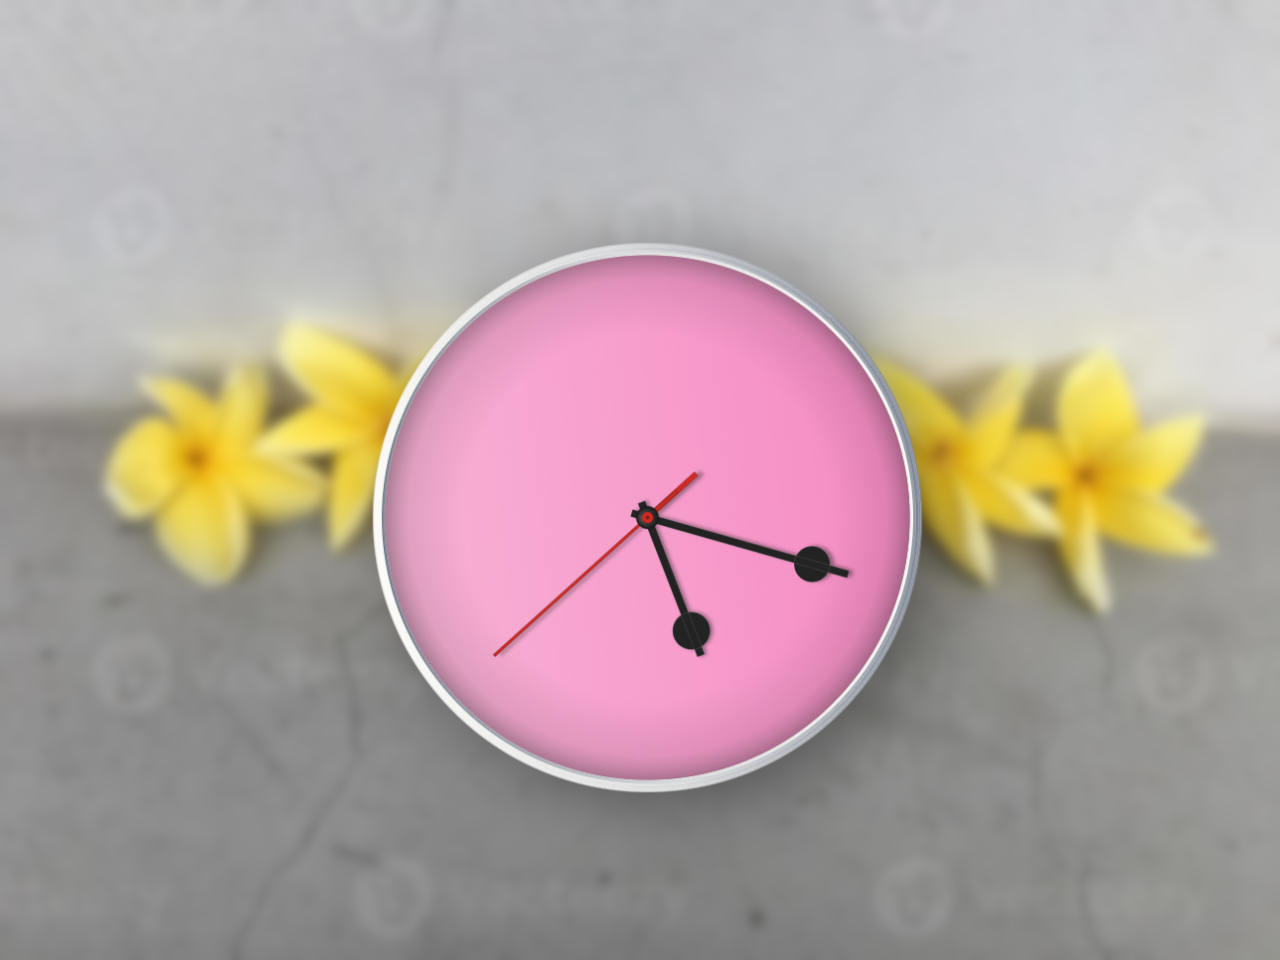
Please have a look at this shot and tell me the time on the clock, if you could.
5:17:38
